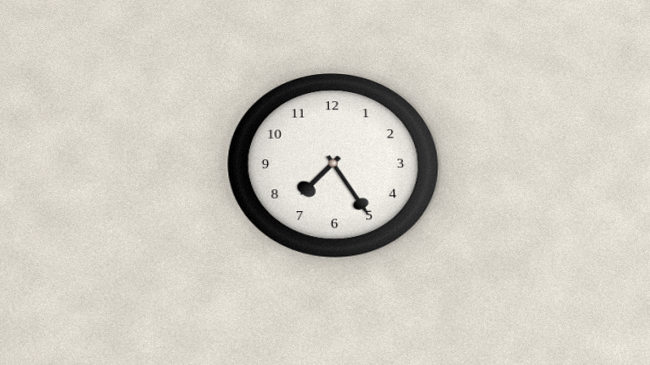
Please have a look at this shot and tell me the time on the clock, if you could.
7:25
